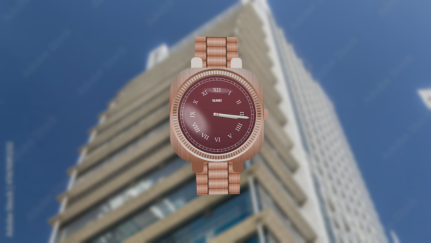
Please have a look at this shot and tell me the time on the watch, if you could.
3:16
